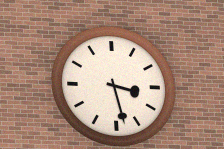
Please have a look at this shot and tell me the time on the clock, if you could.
3:28
